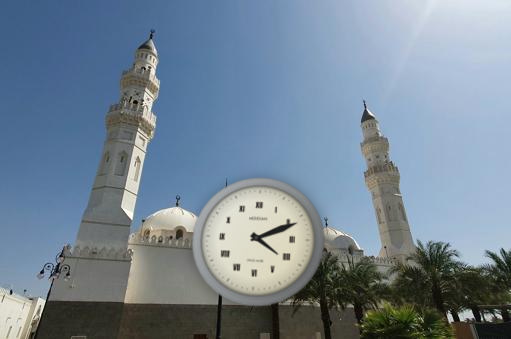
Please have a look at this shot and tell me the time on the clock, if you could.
4:11
